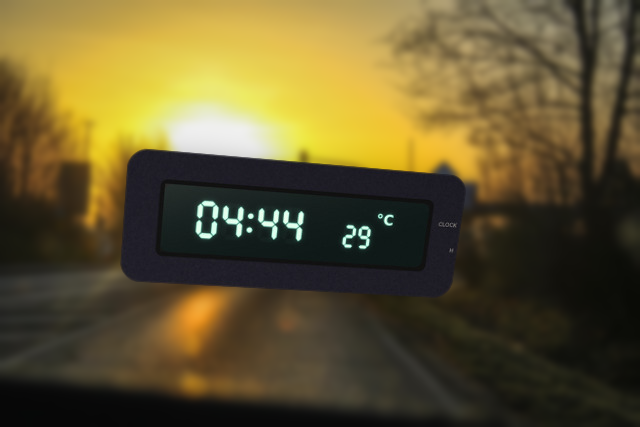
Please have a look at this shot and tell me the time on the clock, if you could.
4:44
